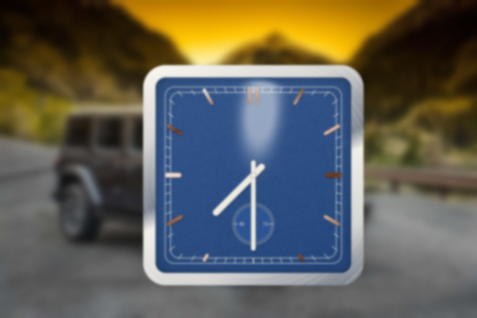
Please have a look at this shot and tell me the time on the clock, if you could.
7:30
